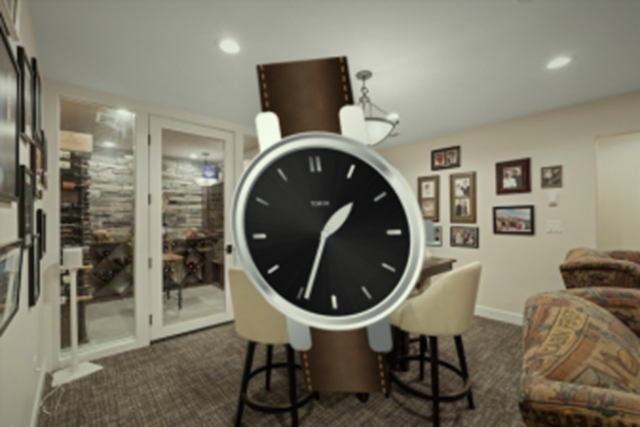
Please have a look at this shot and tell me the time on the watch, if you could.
1:34
